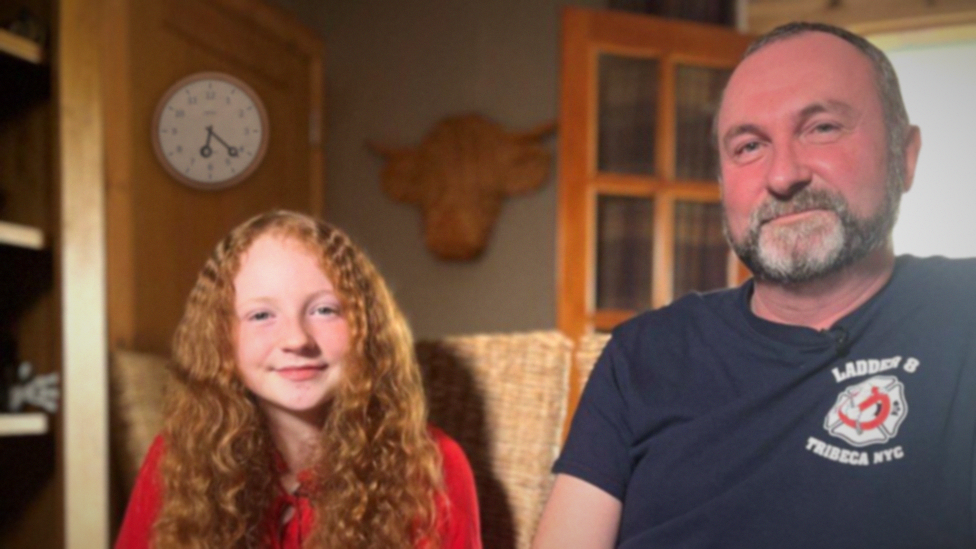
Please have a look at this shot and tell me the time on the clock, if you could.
6:22
